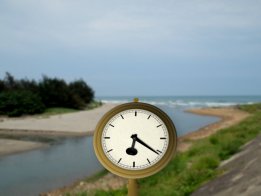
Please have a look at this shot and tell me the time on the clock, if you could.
6:21
